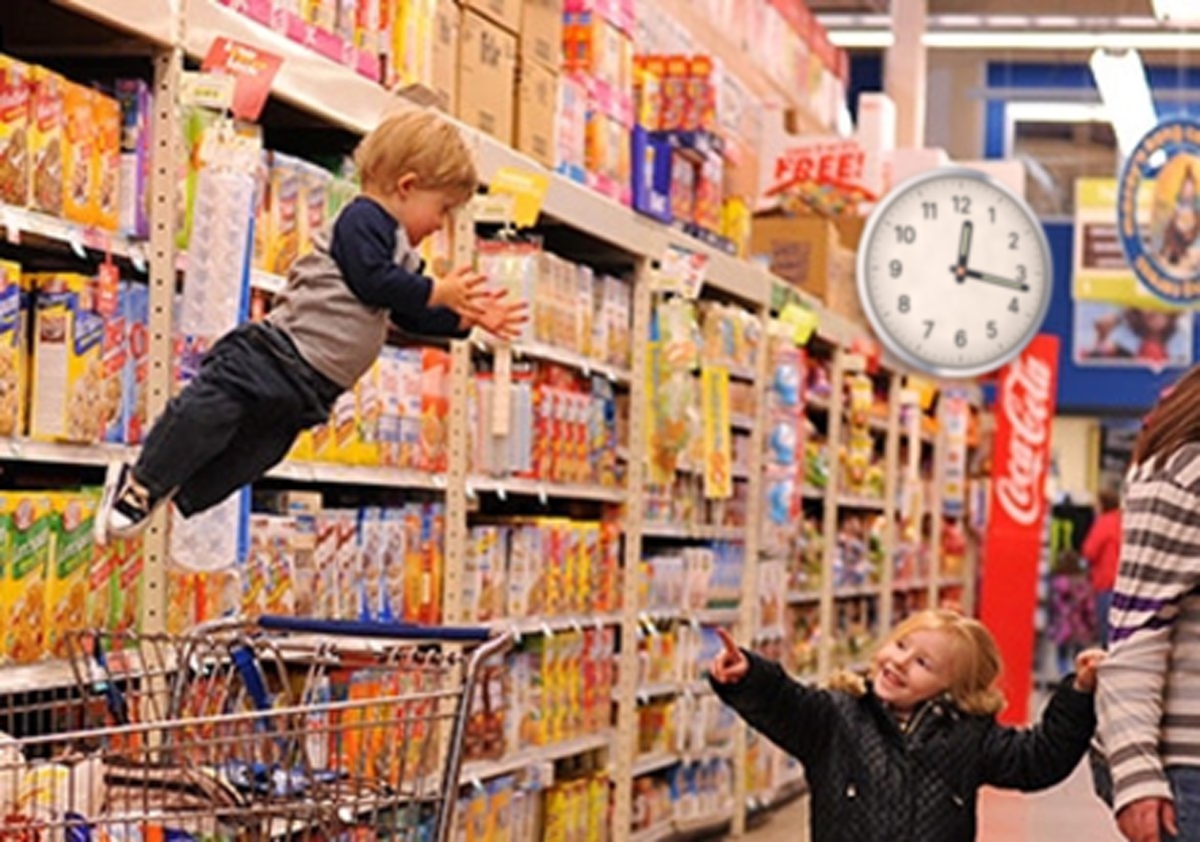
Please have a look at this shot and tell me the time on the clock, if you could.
12:17
